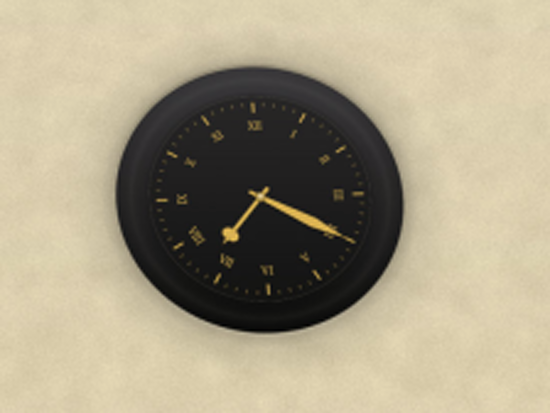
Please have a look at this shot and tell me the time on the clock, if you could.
7:20
